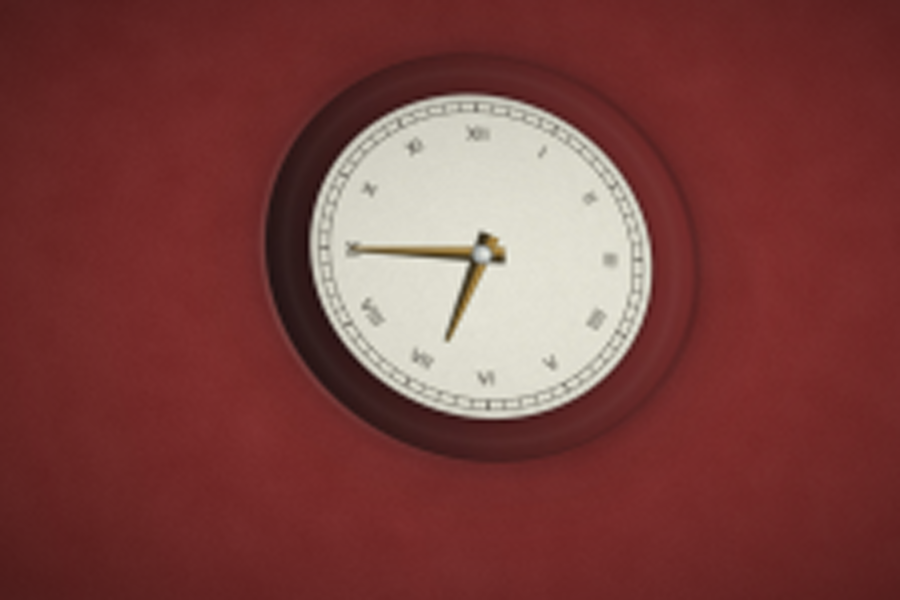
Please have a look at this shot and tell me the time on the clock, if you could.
6:45
